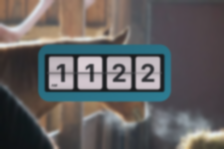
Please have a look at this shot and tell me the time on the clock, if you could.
11:22
